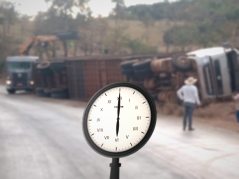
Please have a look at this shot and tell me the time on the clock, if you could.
6:00
